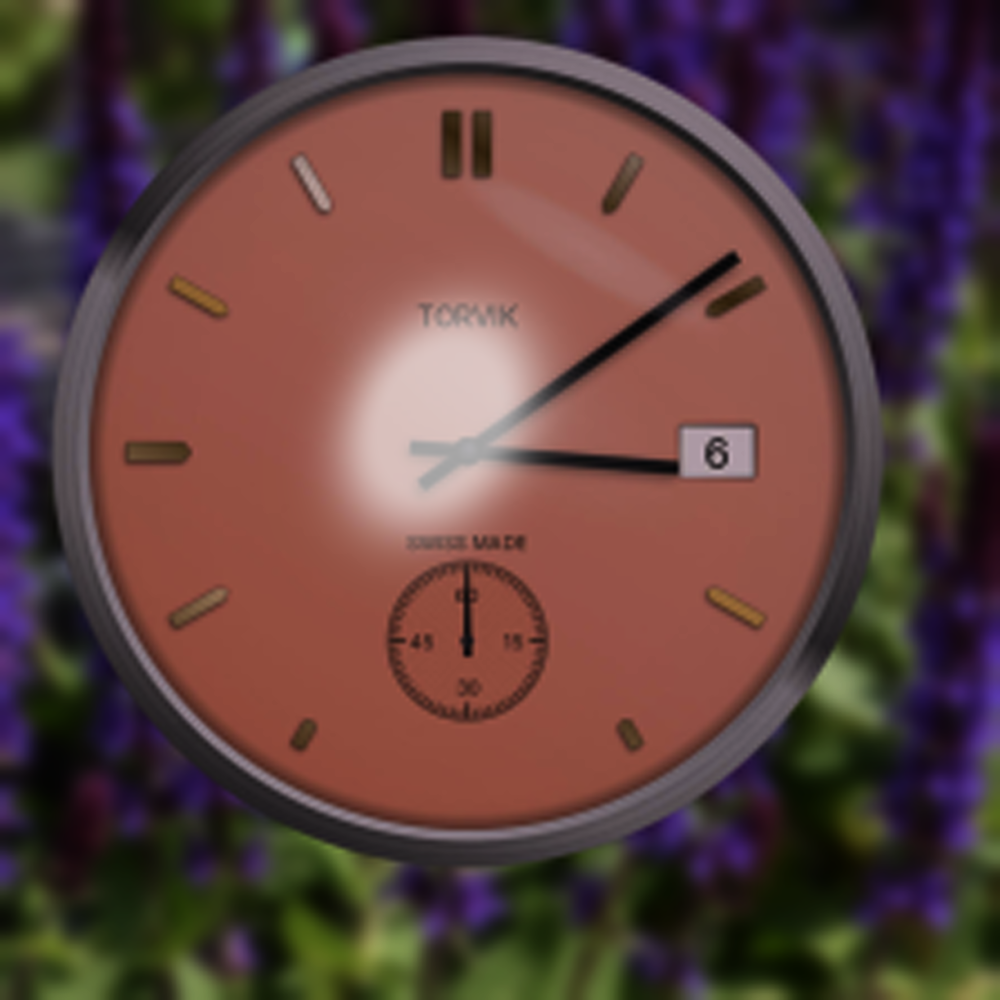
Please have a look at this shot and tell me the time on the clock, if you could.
3:09
